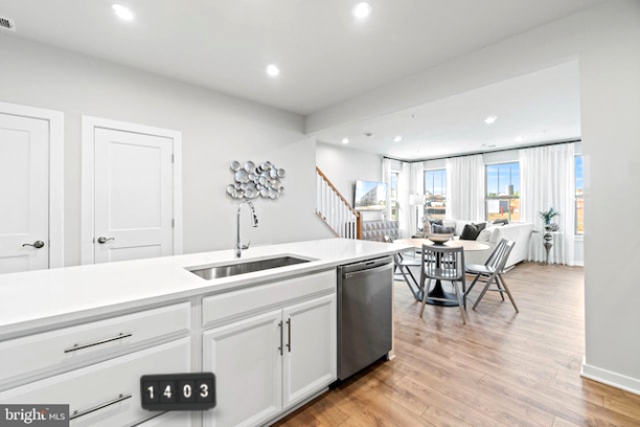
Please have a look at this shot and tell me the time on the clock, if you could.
14:03
